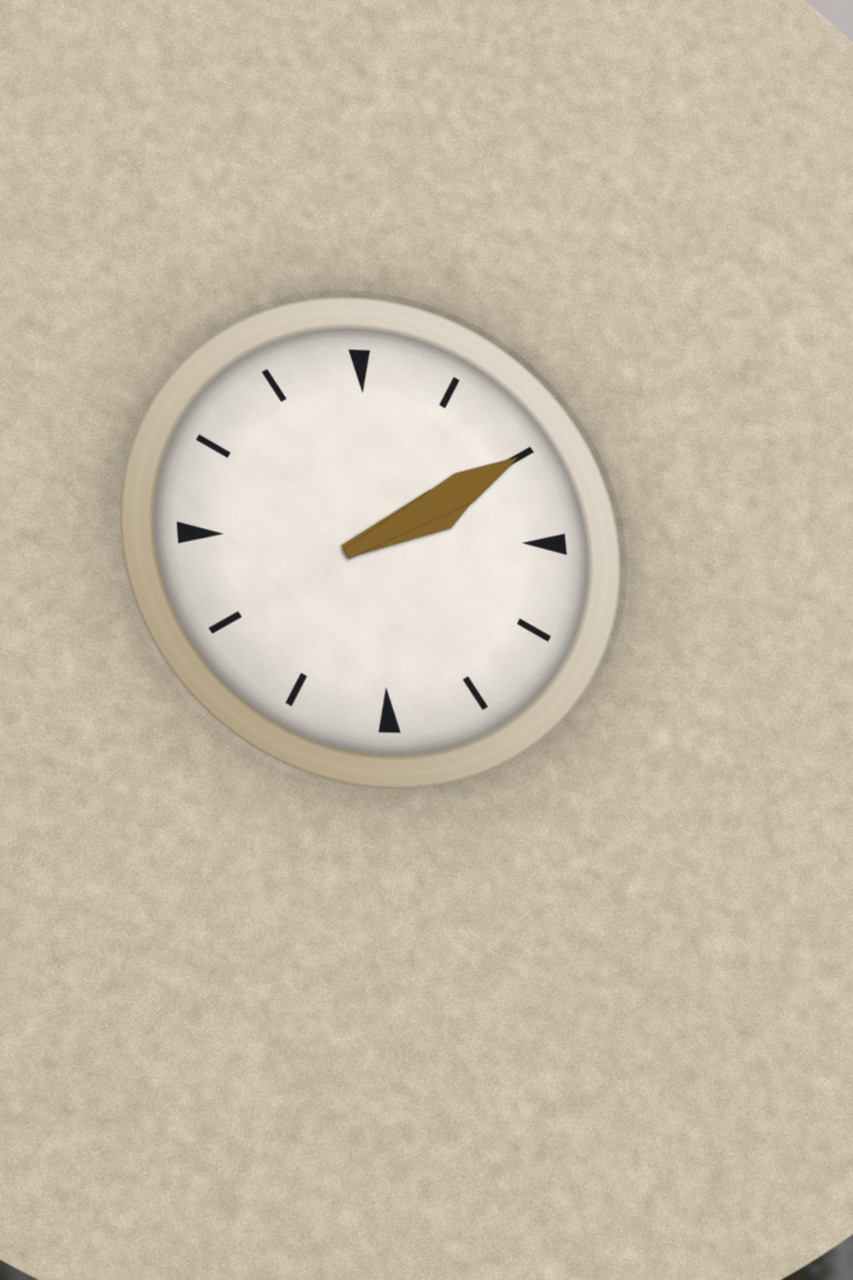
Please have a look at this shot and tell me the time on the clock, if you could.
2:10
